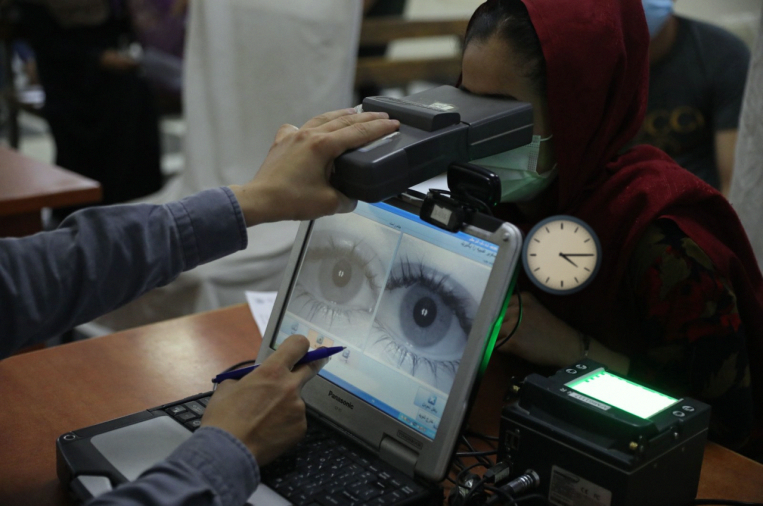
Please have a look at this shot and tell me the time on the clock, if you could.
4:15
